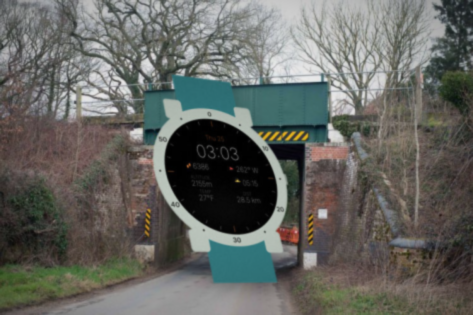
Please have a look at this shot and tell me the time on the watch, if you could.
3:03
